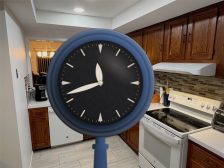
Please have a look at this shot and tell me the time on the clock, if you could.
11:42
